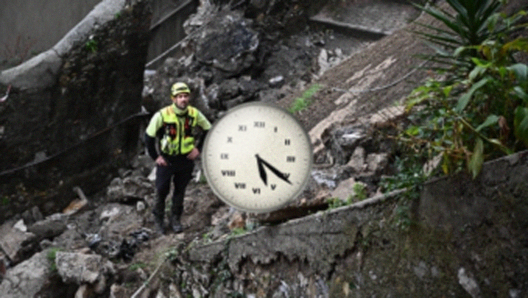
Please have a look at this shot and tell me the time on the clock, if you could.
5:21
